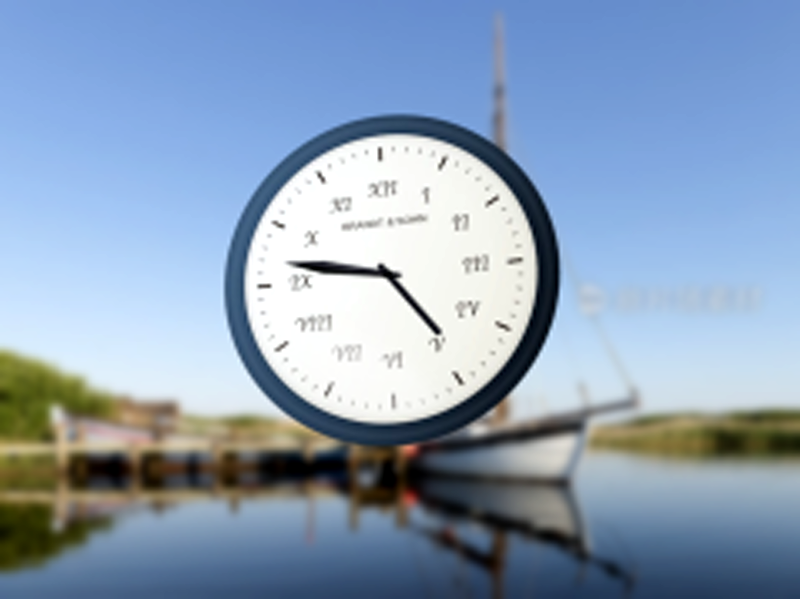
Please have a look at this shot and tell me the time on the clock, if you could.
4:47
